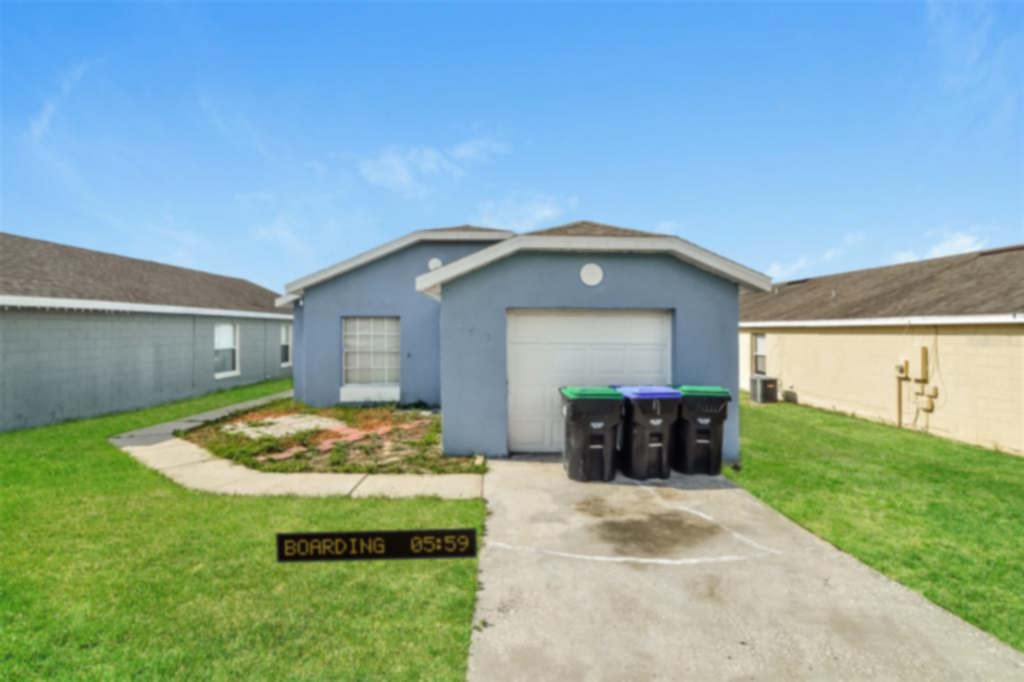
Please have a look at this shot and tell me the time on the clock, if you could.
5:59
